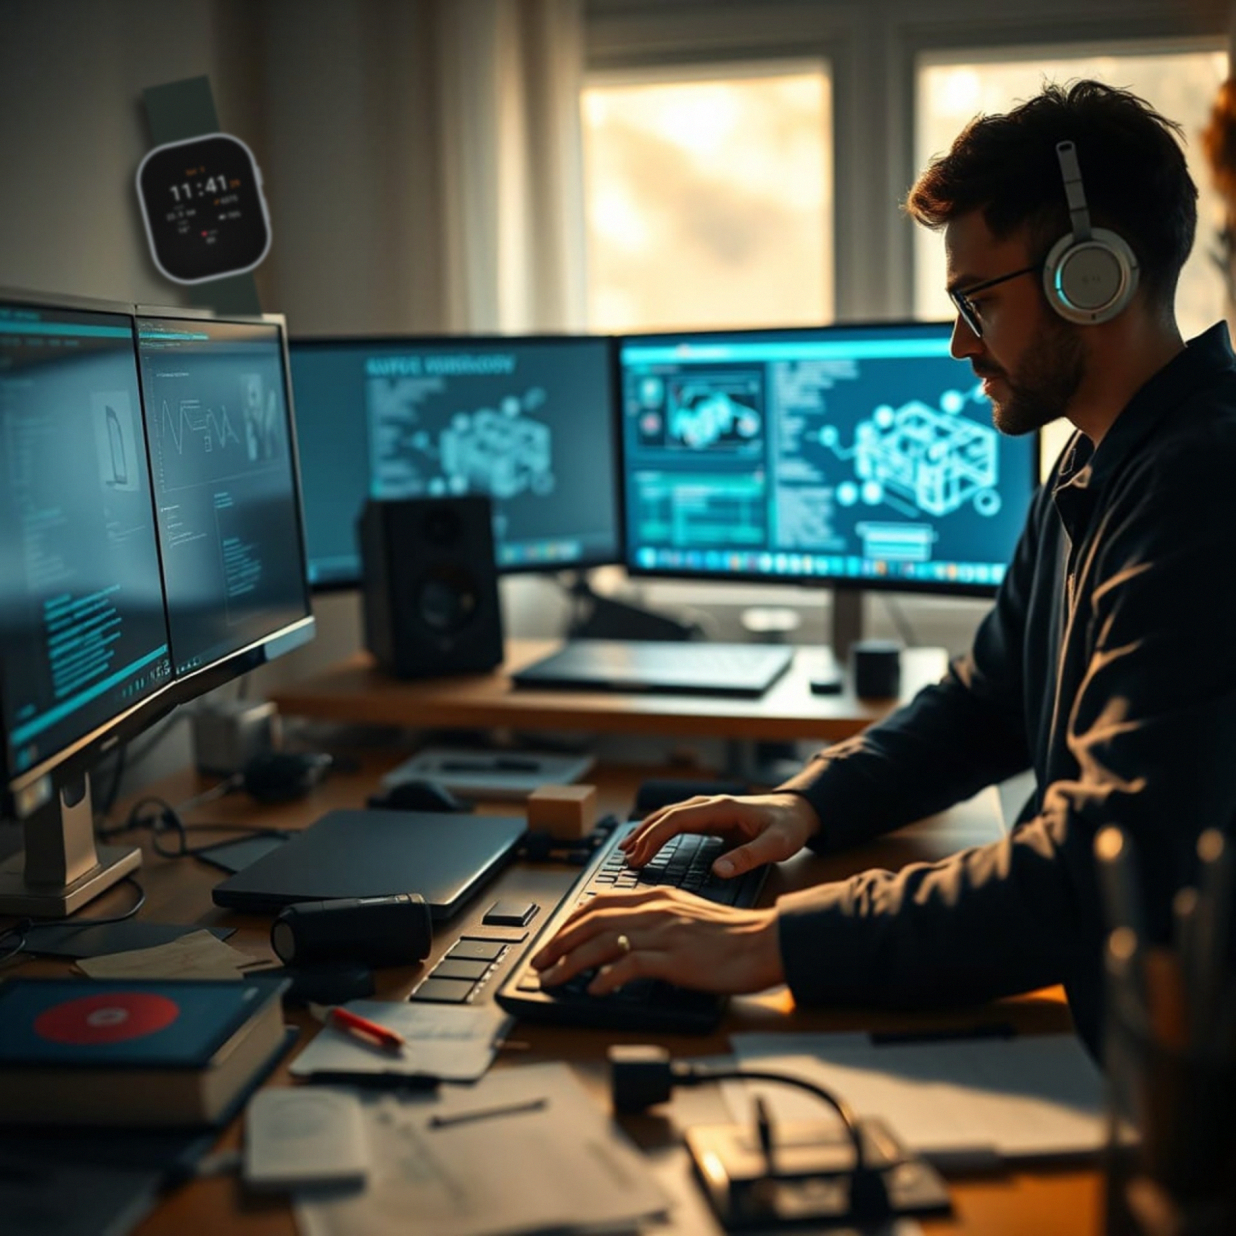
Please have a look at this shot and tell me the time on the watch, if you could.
11:41
